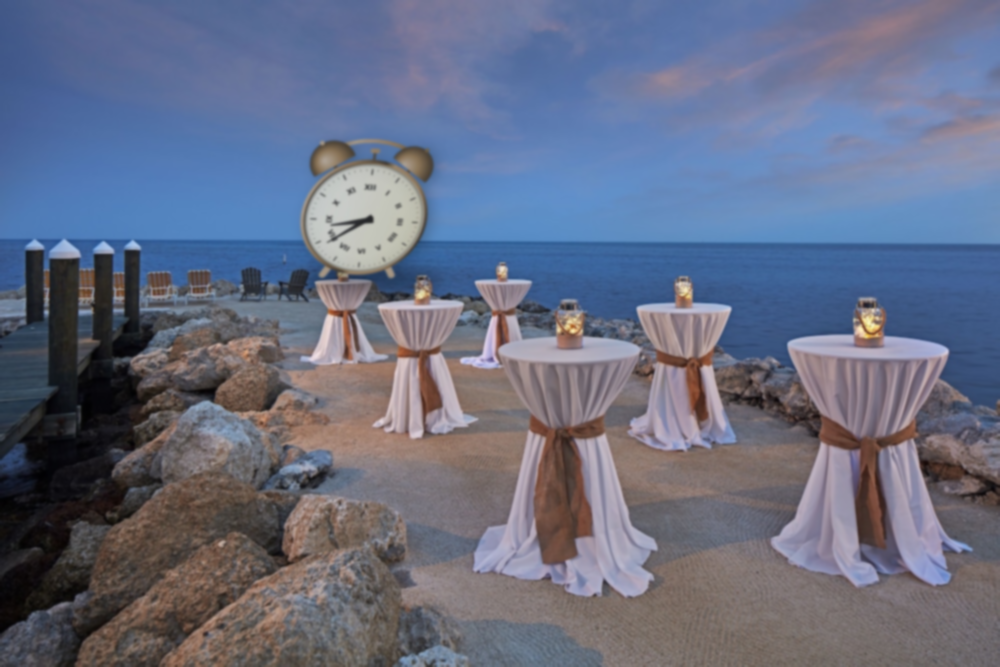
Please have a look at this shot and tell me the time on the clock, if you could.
8:39
